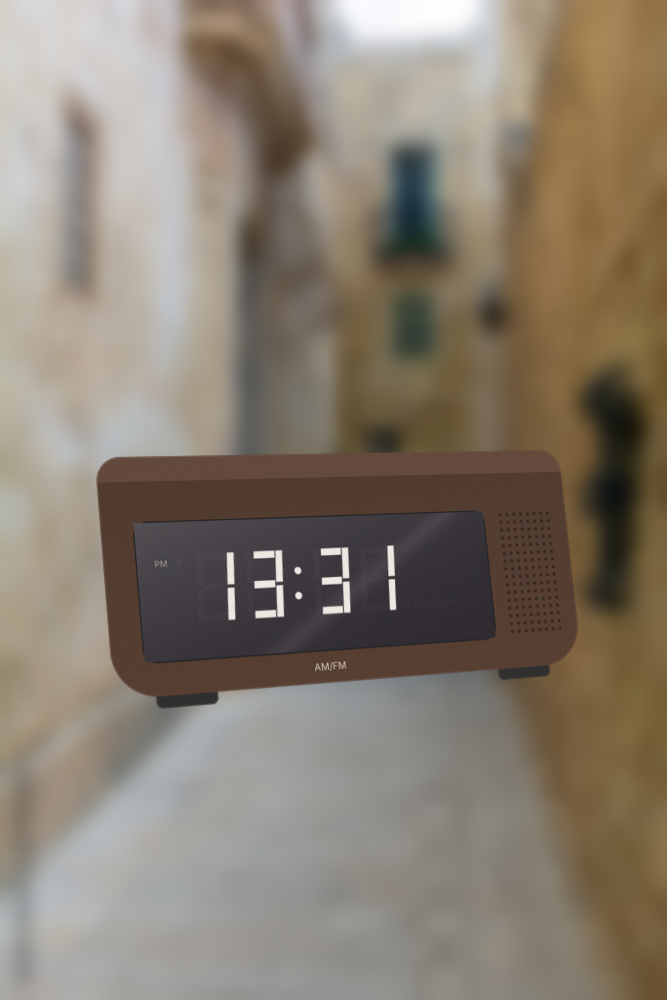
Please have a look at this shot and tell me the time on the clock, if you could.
13:31
